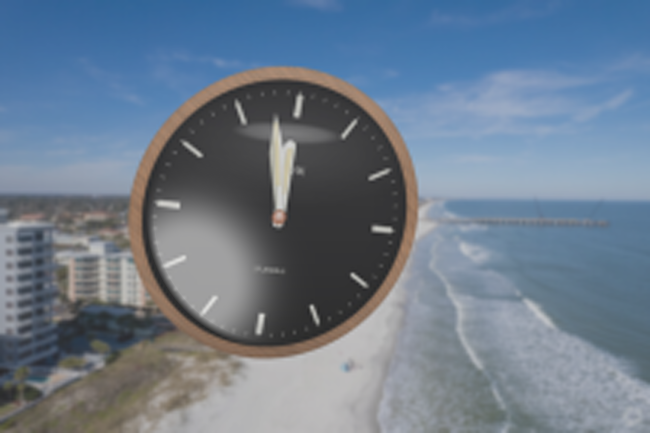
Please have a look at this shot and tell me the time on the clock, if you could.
11:58
